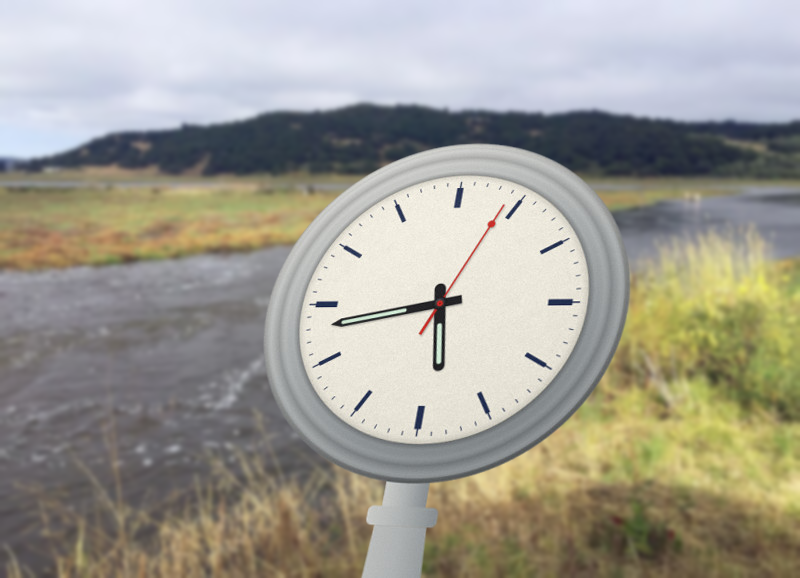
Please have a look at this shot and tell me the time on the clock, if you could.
5:43:04
